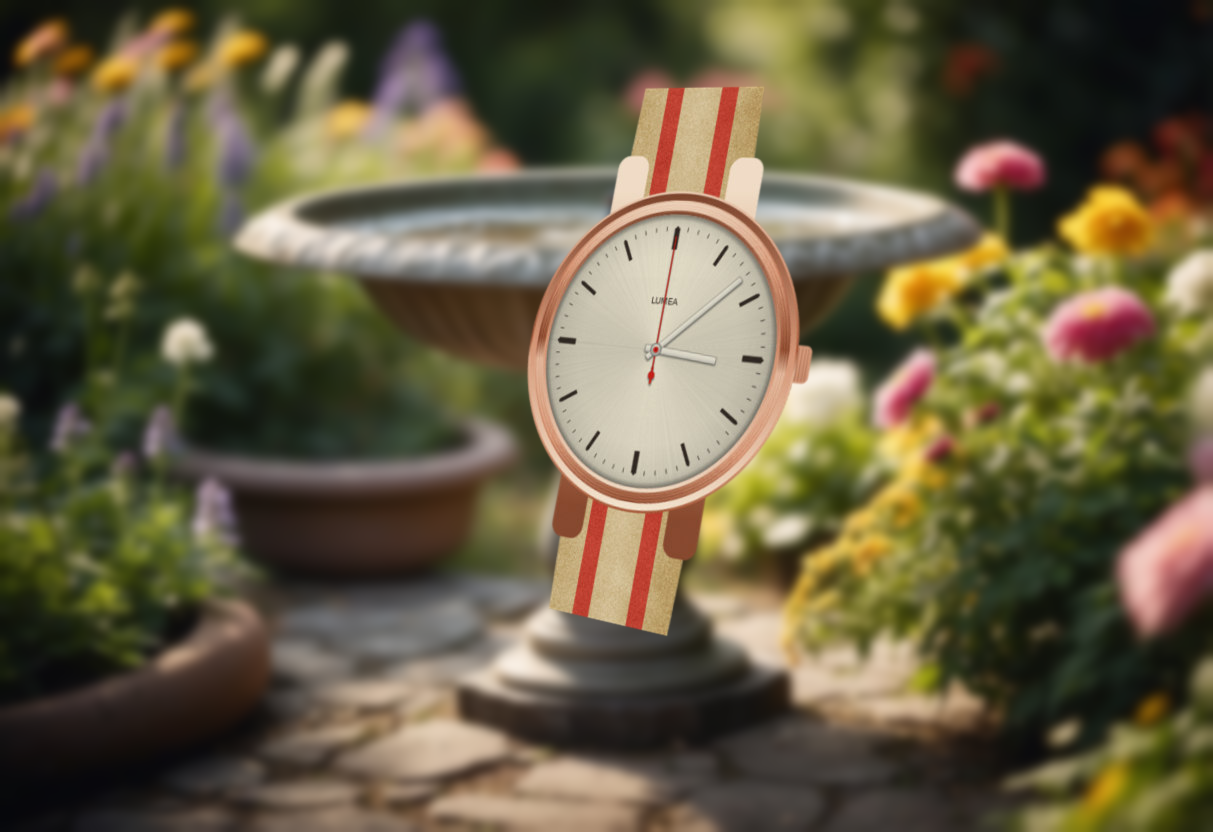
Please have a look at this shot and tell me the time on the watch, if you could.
3:08:00
